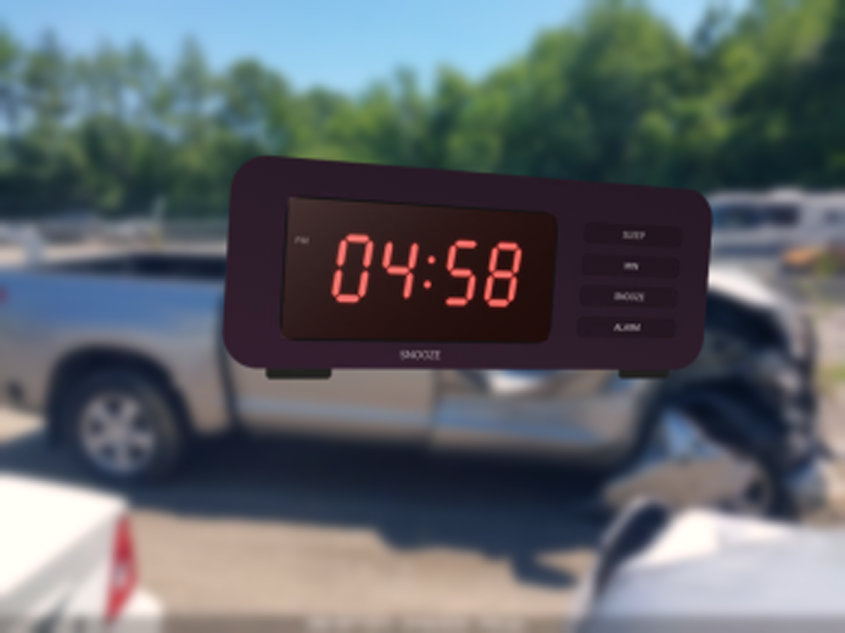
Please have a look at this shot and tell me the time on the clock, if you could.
4:58
